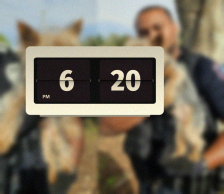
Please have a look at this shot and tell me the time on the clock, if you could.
6:20
